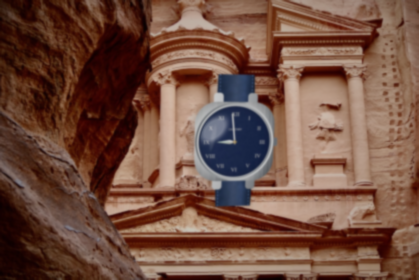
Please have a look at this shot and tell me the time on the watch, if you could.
8:59
